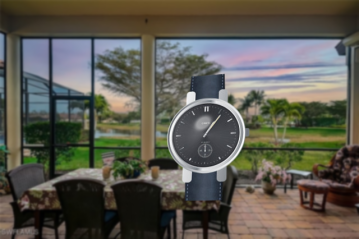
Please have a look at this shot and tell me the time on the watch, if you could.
1:06
